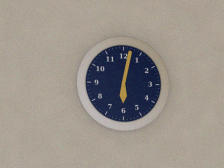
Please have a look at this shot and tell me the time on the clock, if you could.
6:02
